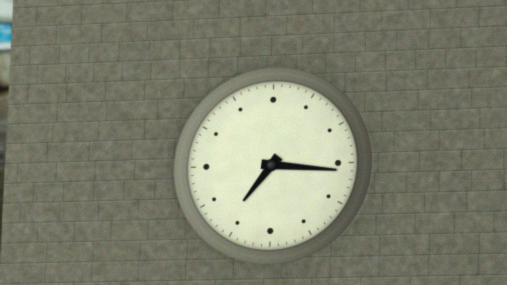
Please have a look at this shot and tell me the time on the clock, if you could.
7:16
